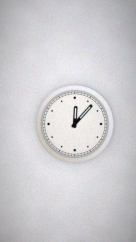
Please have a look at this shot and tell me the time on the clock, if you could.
12:07
